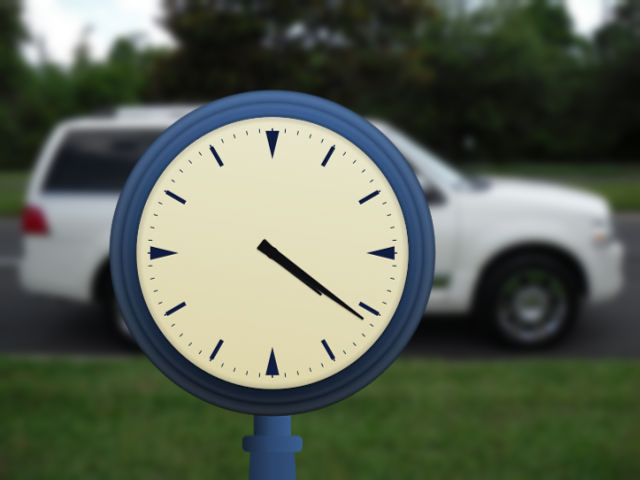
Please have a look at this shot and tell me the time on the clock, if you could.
4:21
